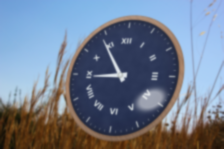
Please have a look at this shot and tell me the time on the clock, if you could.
8:54
